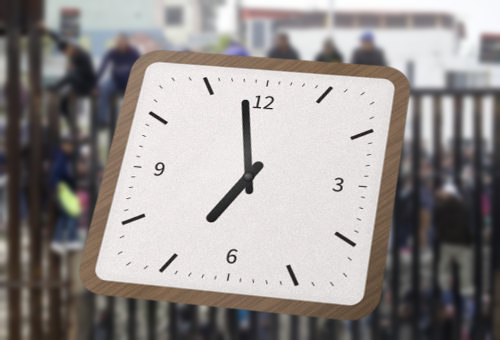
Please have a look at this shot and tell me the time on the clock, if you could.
6:58
